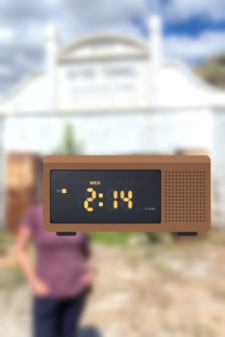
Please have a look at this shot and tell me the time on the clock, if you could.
2:14
